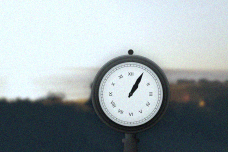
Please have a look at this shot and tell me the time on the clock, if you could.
1:05
